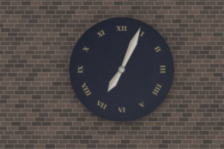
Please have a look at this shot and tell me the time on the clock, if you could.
7:04
